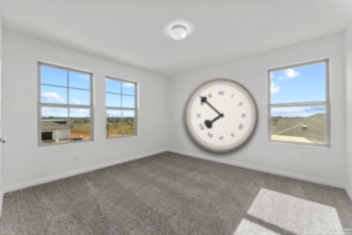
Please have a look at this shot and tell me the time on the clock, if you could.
7:52
